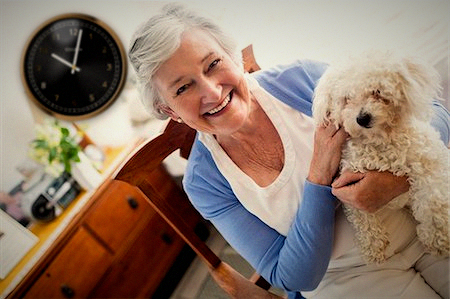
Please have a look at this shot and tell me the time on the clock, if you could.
10:02
